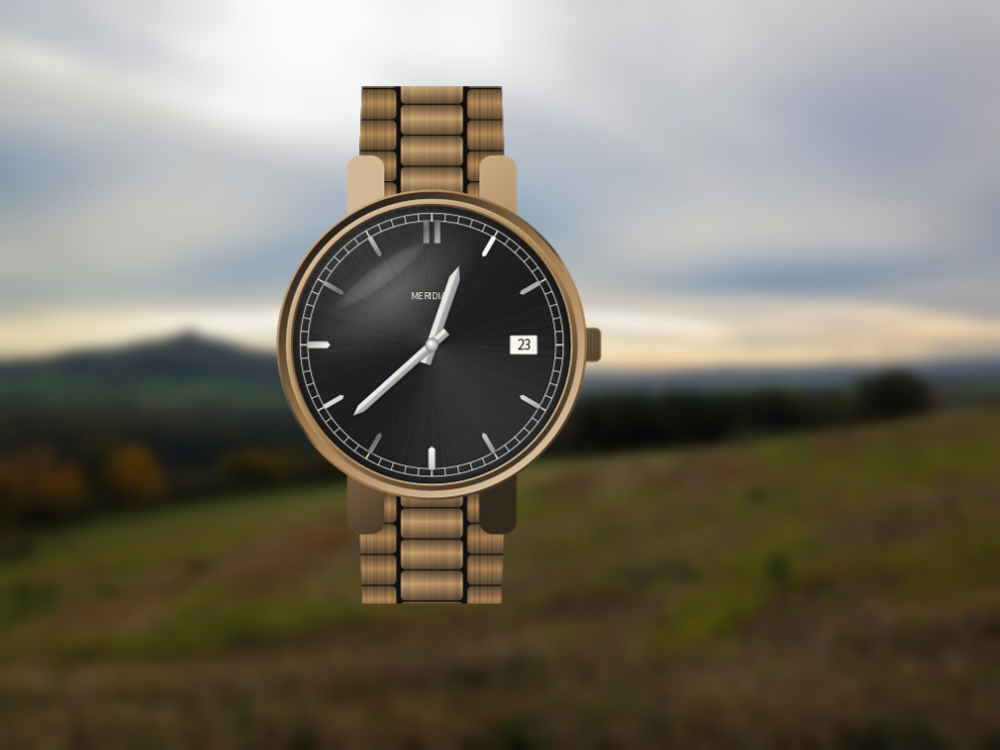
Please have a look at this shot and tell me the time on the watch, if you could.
12:38
